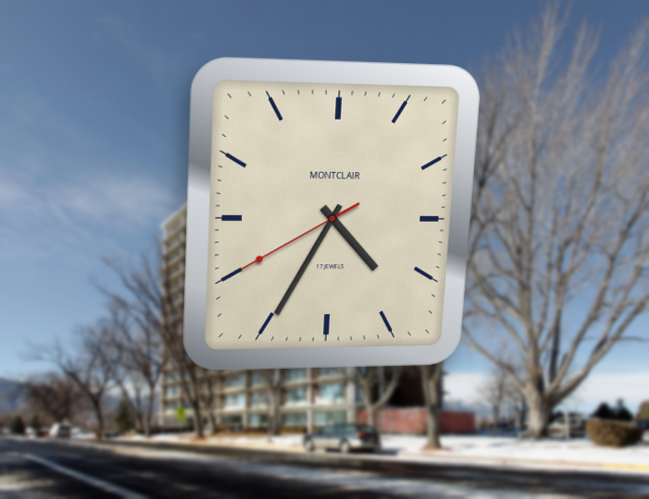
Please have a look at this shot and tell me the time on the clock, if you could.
4:34:40
